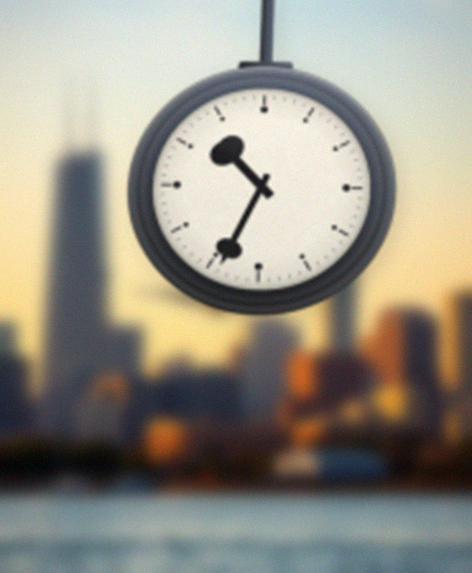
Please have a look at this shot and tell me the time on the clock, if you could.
10:34
